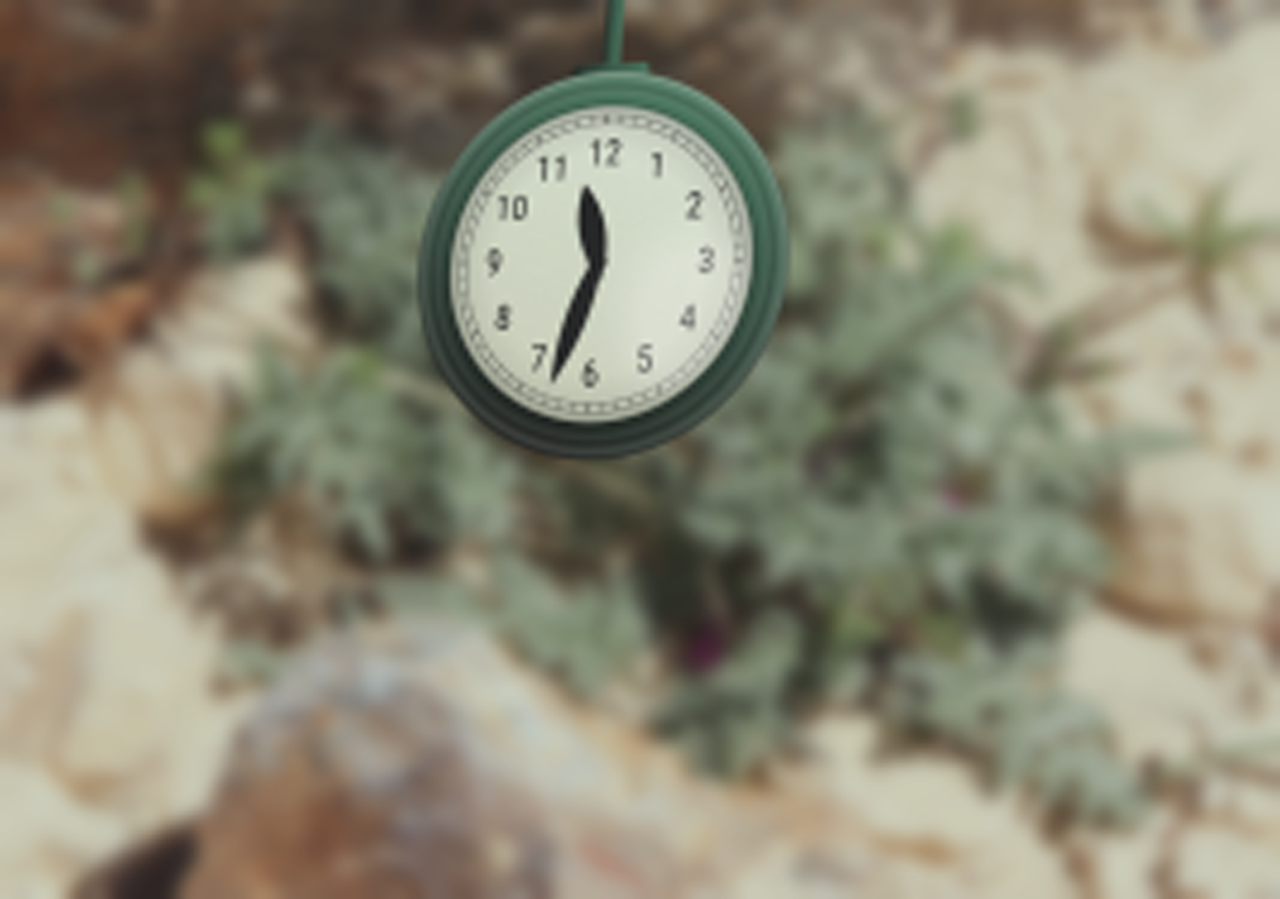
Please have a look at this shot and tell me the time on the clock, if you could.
11:33
